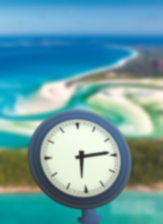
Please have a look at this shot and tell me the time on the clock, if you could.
6:14
